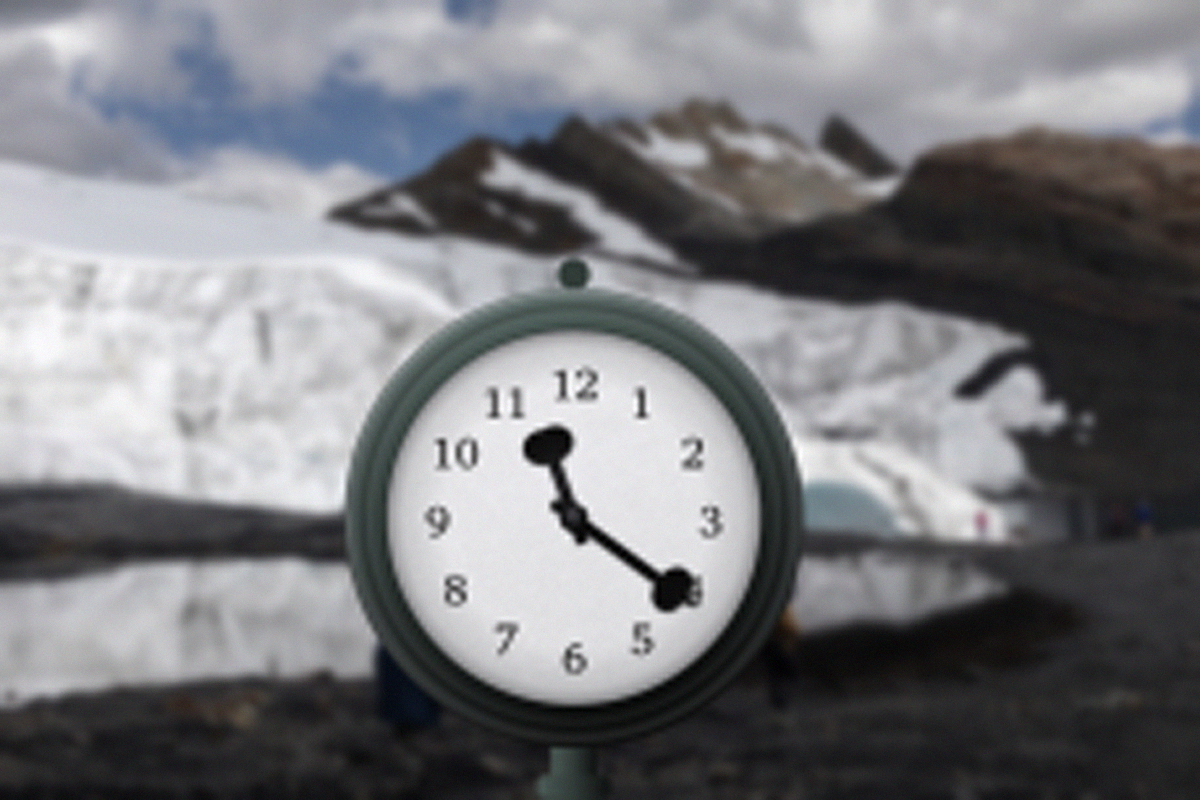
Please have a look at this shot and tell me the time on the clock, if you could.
11:21
